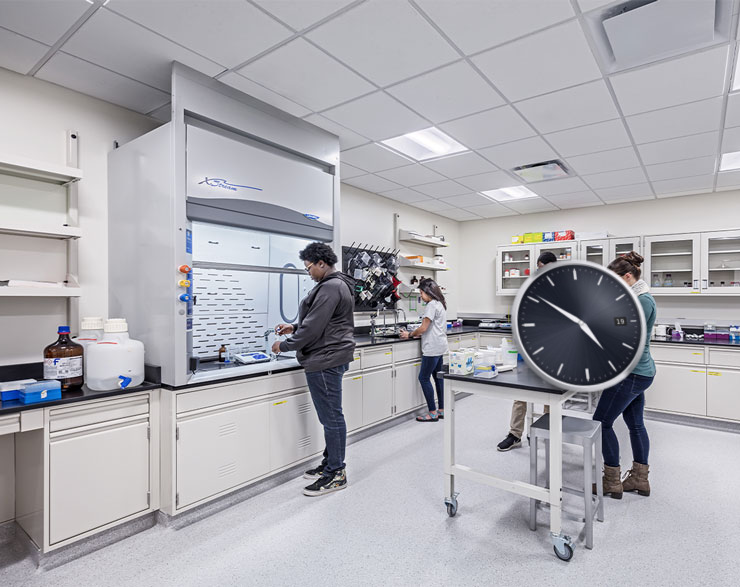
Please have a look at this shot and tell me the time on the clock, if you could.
4:51
